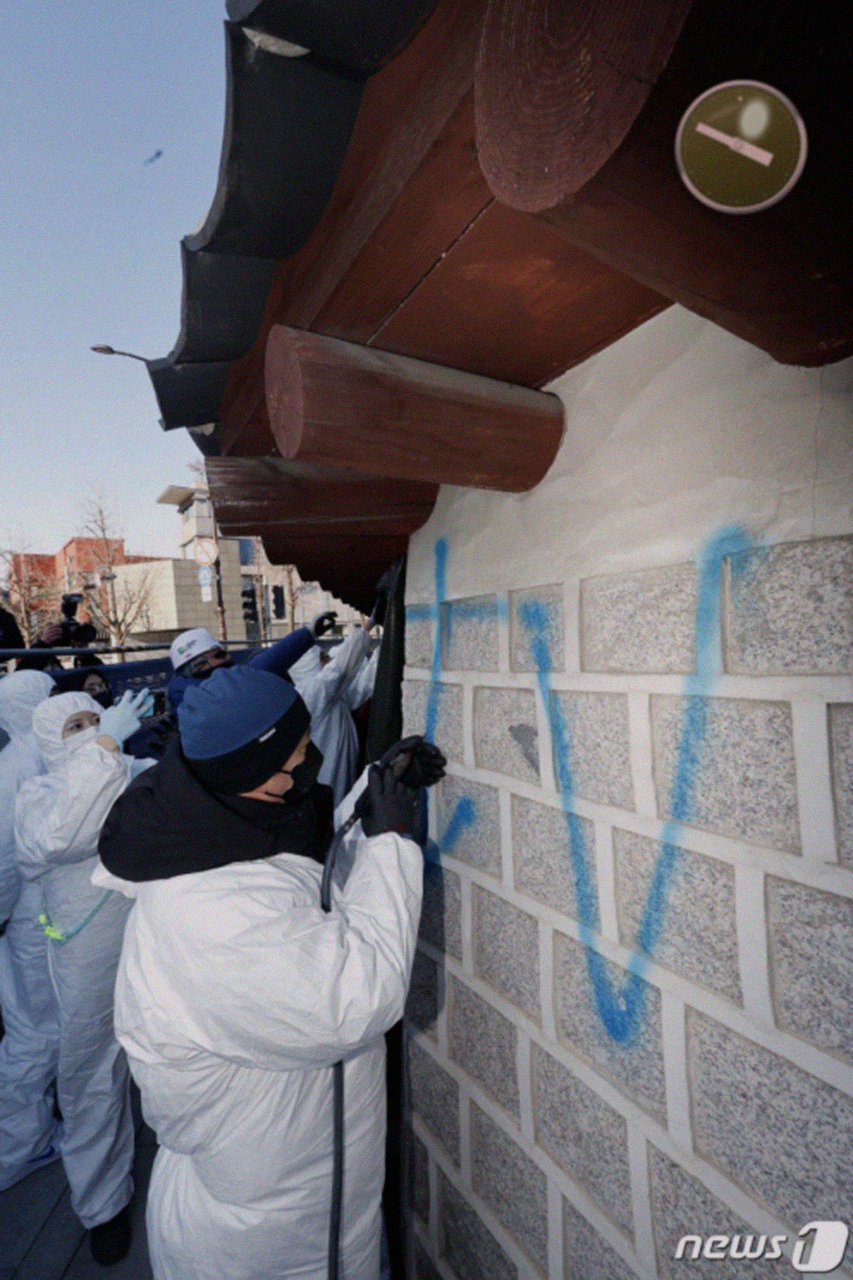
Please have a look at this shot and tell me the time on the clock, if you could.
3:49
